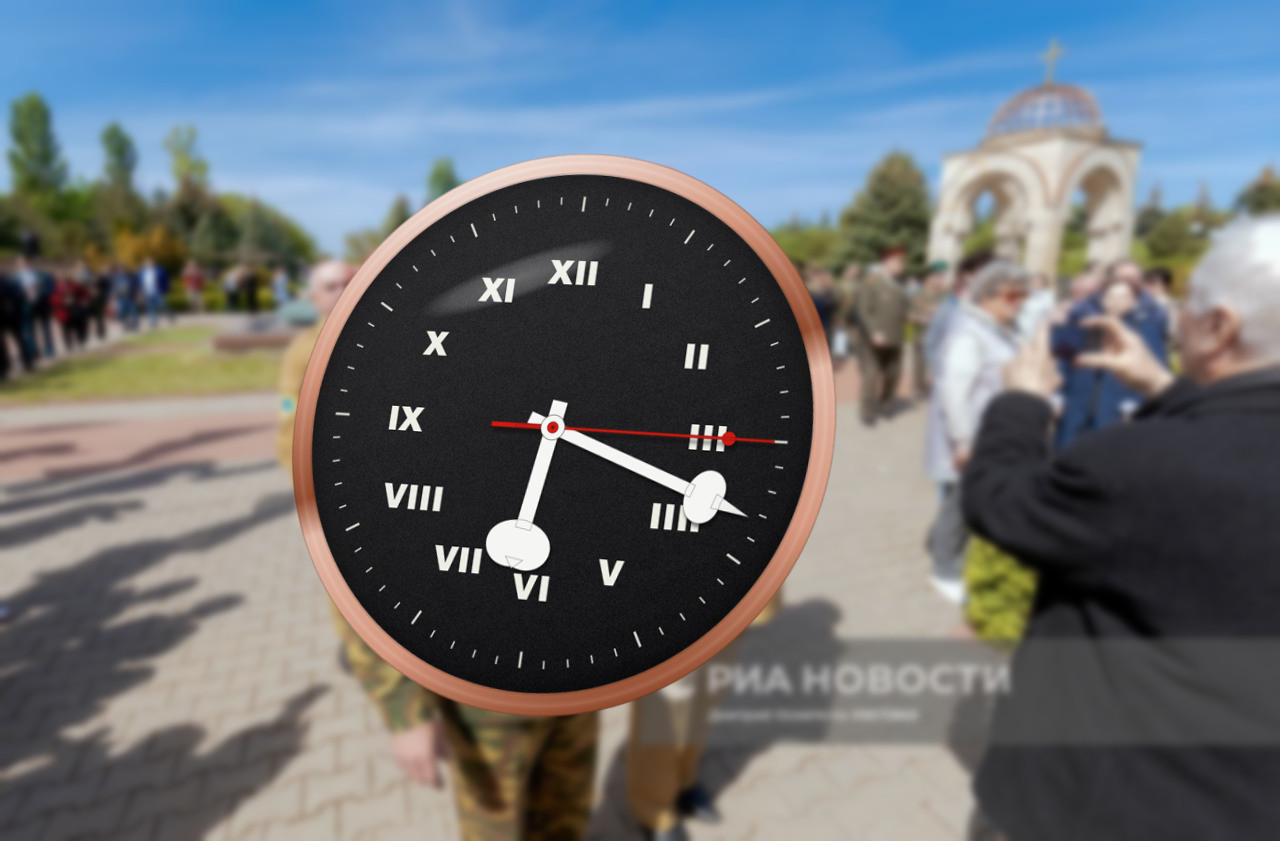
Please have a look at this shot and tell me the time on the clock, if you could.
6:18:15
